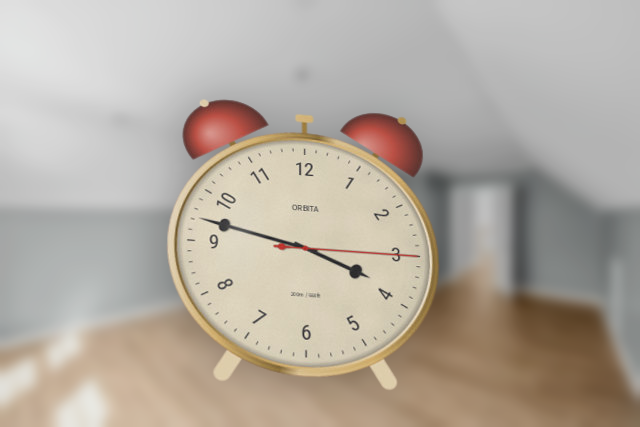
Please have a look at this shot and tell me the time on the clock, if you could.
3:47:15
